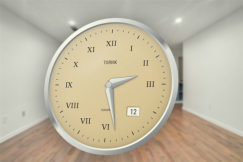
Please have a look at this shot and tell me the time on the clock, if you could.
2:28
